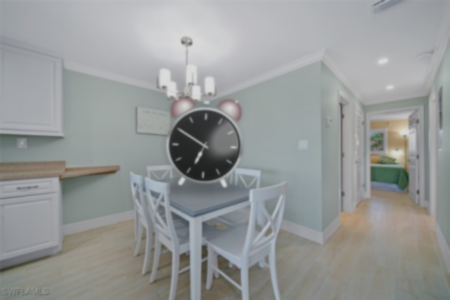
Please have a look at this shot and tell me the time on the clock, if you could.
6:50
